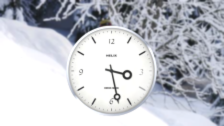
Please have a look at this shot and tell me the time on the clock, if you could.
3:28
